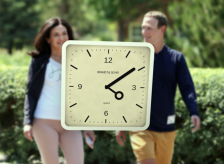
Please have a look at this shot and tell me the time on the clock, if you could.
4:09
